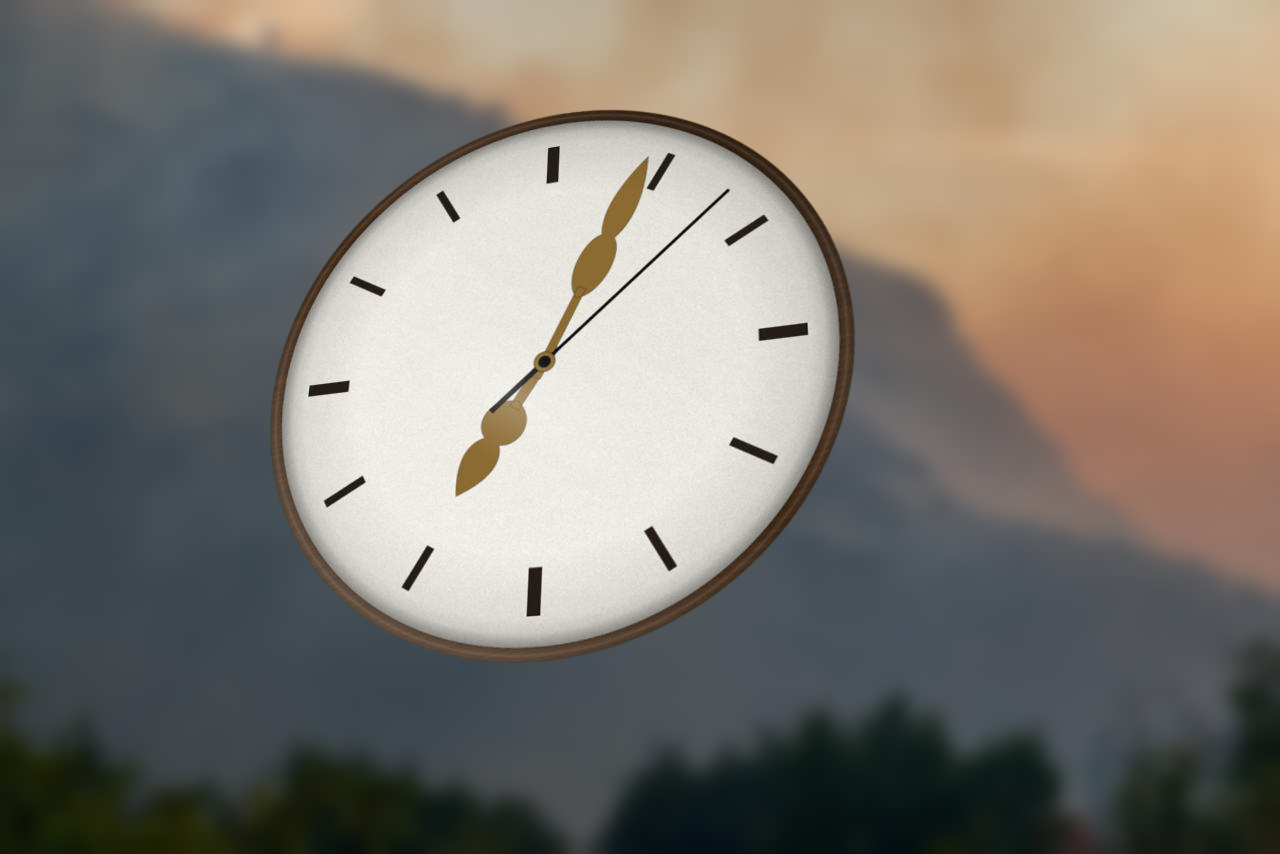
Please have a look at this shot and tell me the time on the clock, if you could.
7:04:08
